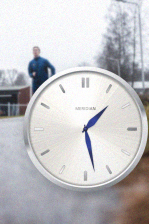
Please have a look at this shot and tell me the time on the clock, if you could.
1:28
